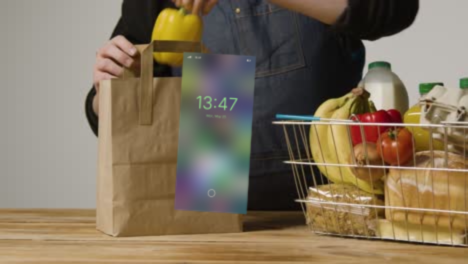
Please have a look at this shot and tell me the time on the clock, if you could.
13:47
